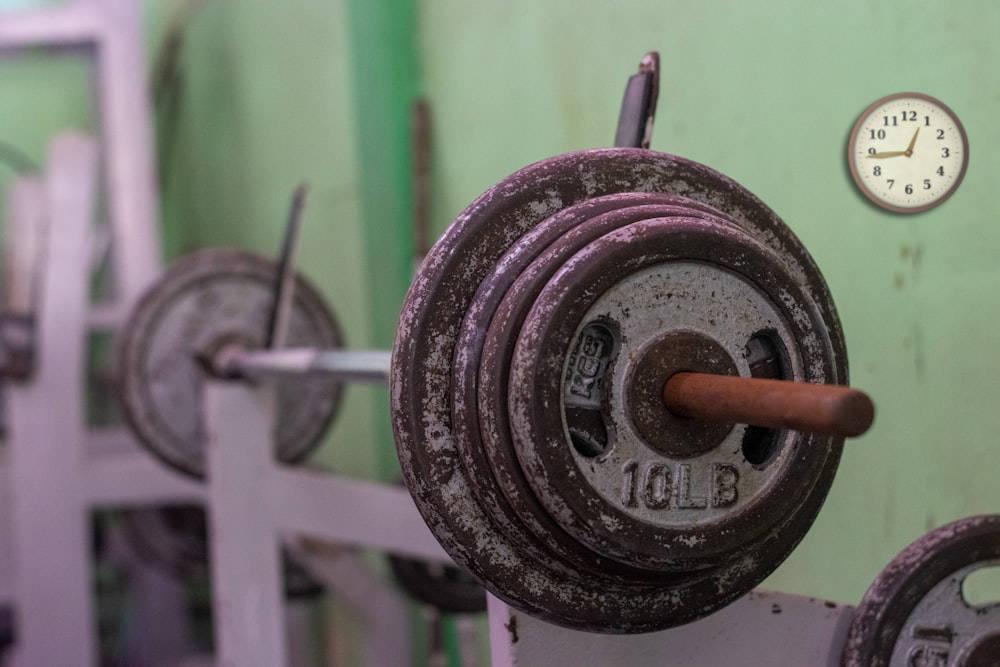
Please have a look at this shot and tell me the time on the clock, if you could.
12:44
